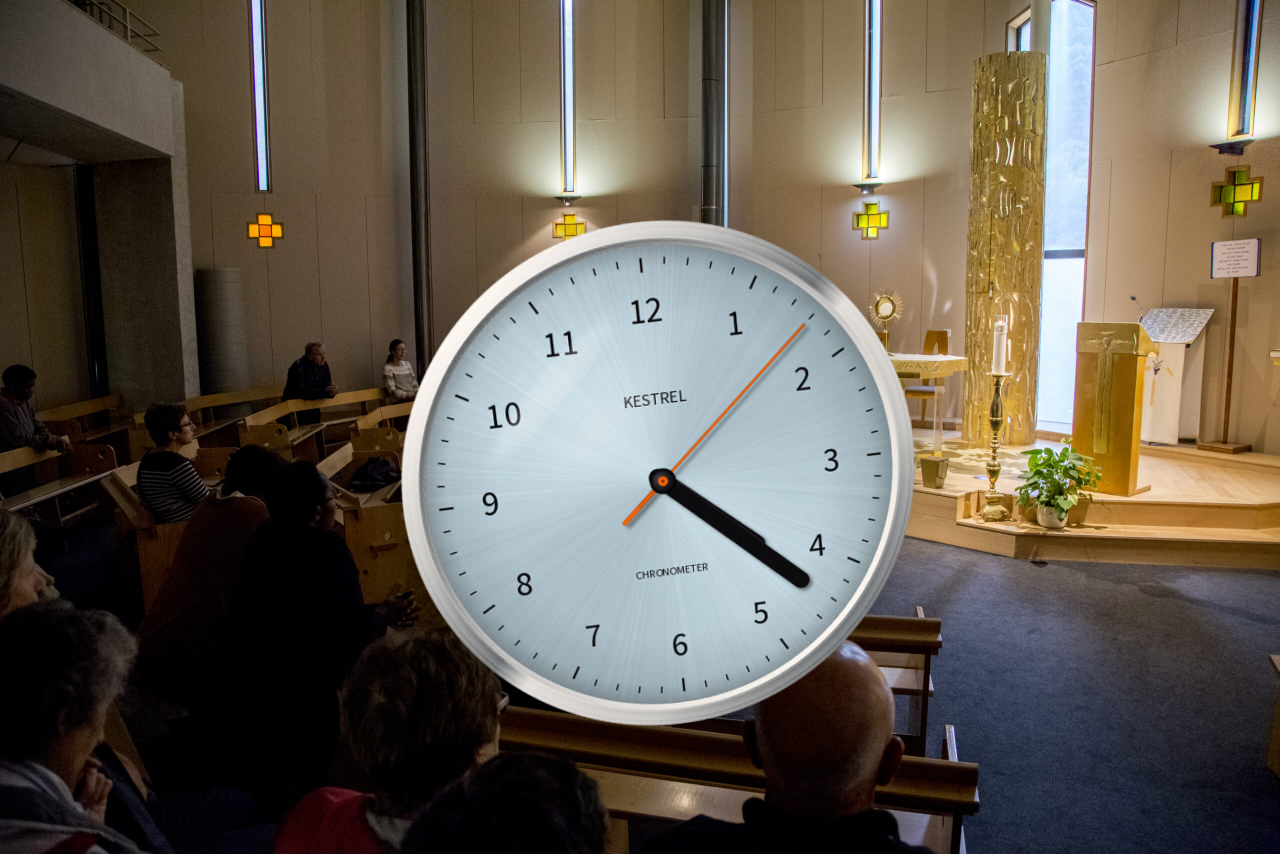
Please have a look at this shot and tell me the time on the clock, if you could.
4:22:08
